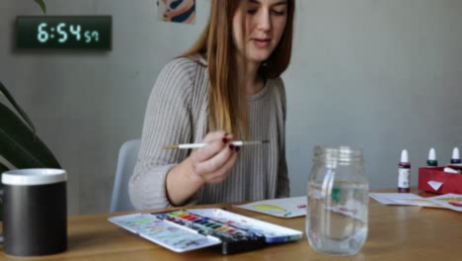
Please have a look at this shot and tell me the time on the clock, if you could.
6:54
